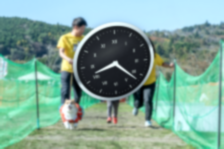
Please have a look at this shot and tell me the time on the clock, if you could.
8:22
